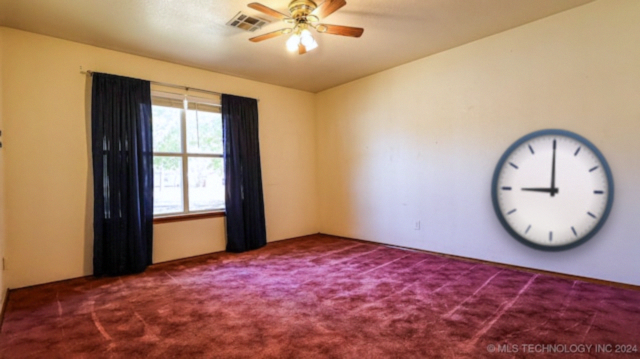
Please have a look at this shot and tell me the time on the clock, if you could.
9:00
